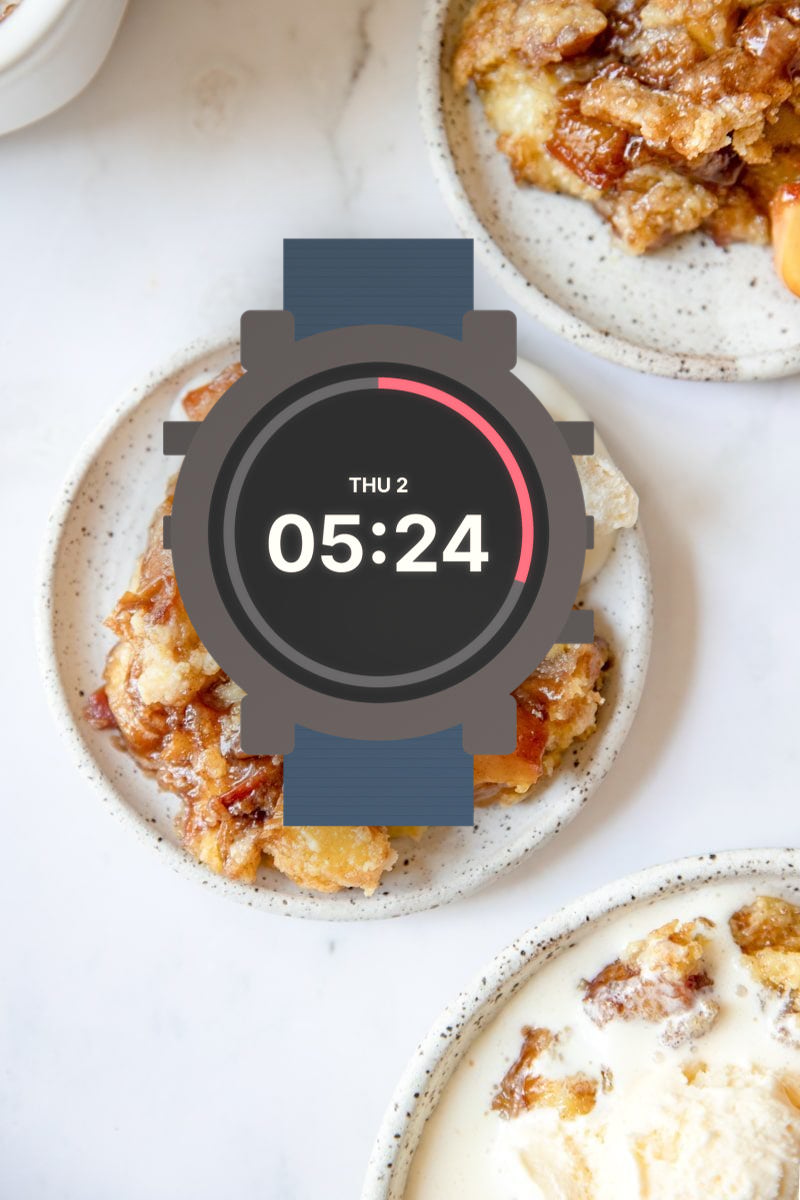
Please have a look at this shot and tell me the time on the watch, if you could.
5:24
